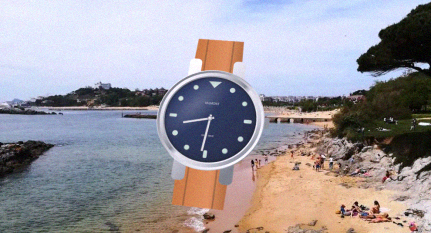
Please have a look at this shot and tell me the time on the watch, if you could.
8:31
